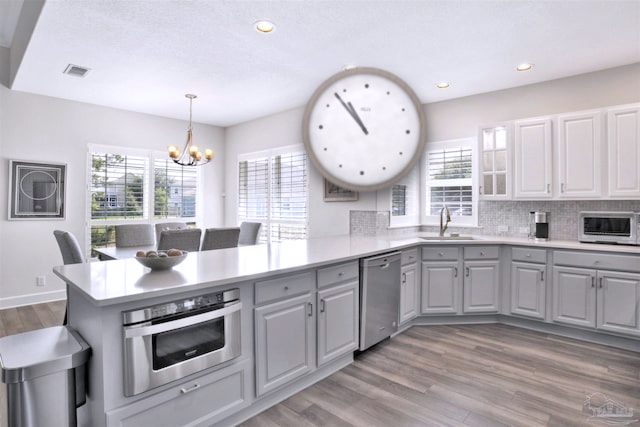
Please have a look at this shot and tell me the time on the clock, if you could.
10:53
